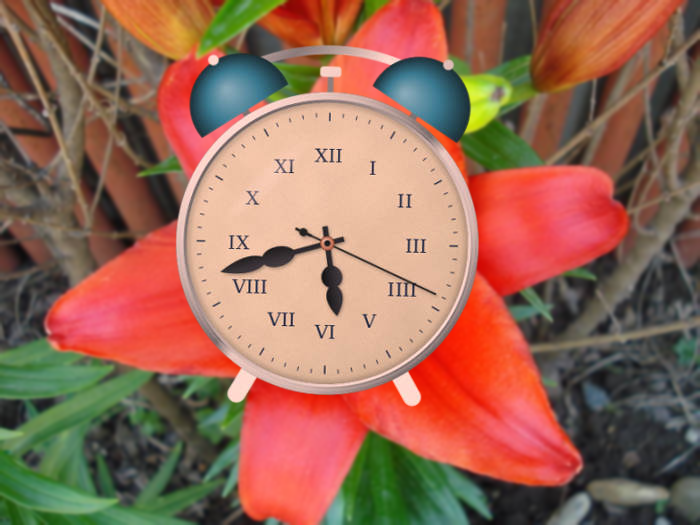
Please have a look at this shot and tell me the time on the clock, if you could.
5:42:19
